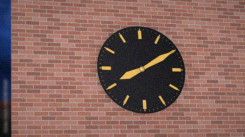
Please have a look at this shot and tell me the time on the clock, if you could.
8:10
